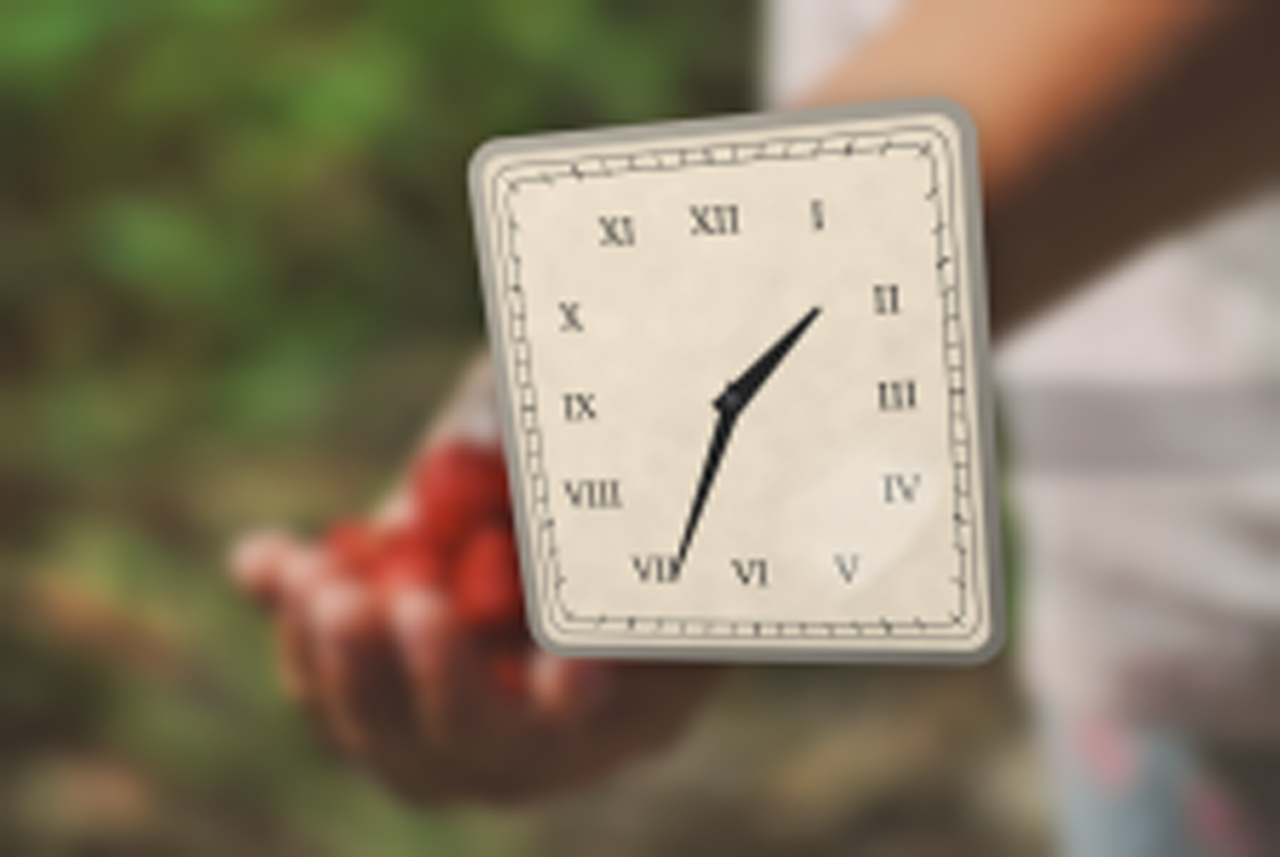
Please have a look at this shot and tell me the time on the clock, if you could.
1:34
